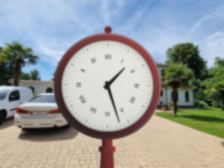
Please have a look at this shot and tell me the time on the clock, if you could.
1:27
